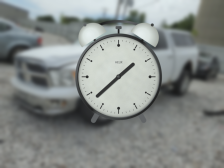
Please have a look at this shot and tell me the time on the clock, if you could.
1:38
